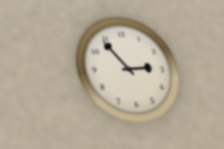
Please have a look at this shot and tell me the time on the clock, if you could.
2:54
